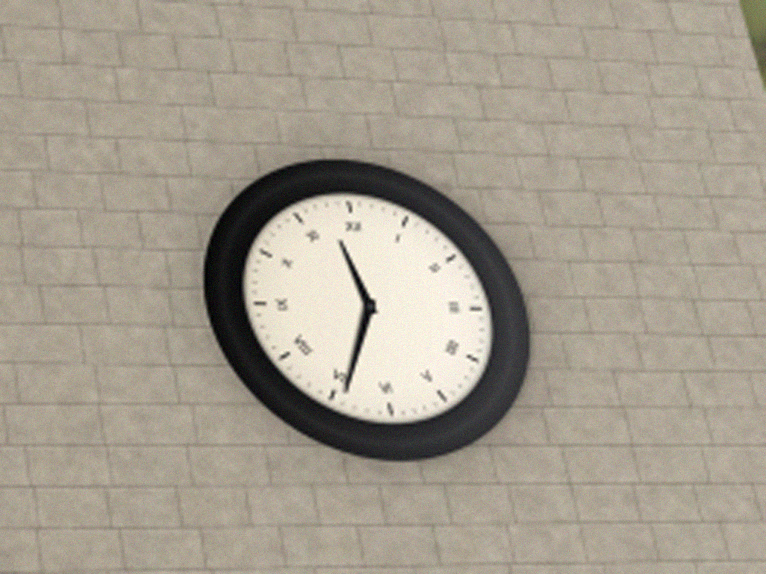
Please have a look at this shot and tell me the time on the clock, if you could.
11:34
